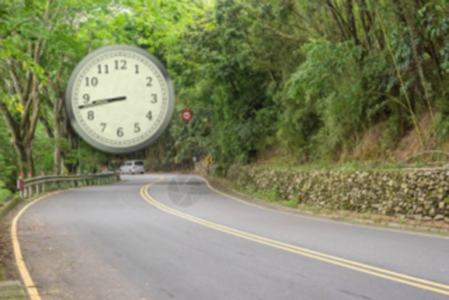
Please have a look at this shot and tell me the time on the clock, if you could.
8:43
